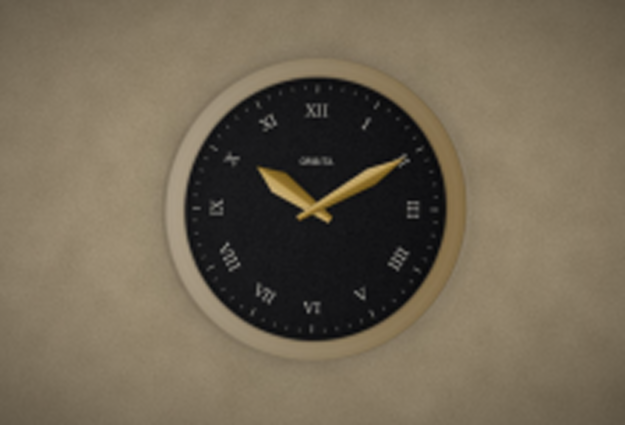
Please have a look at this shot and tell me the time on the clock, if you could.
10:10
